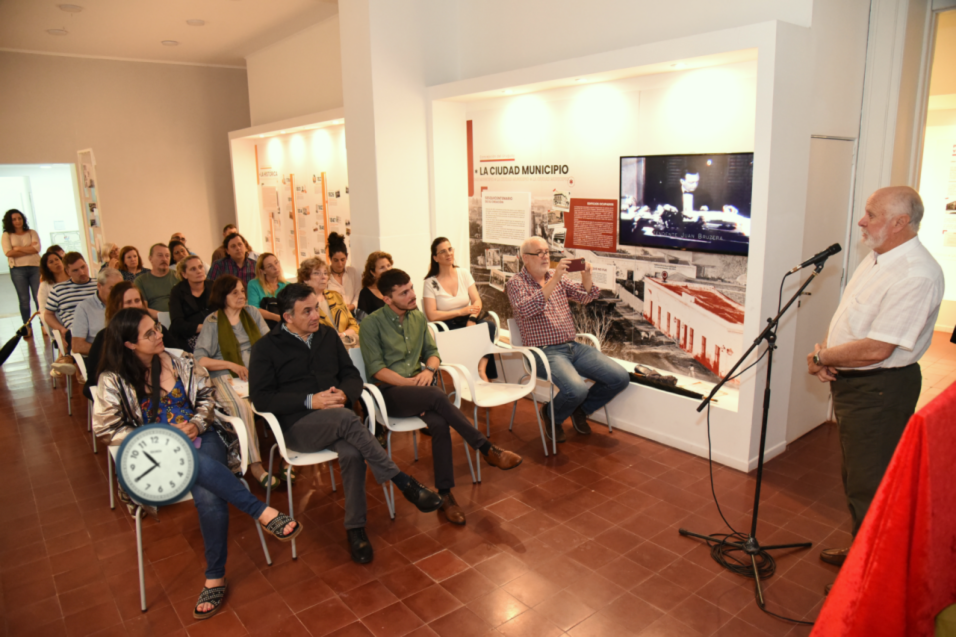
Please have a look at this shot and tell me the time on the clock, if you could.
10:40
